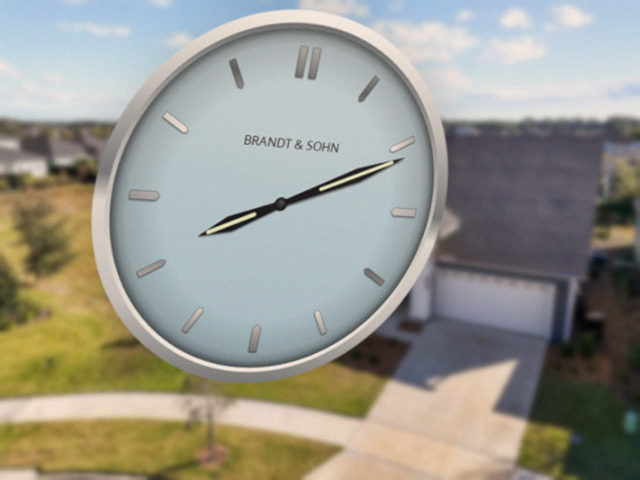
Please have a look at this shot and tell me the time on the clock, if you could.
8:11
